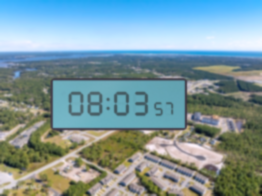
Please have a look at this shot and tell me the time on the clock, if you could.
8:03:57
